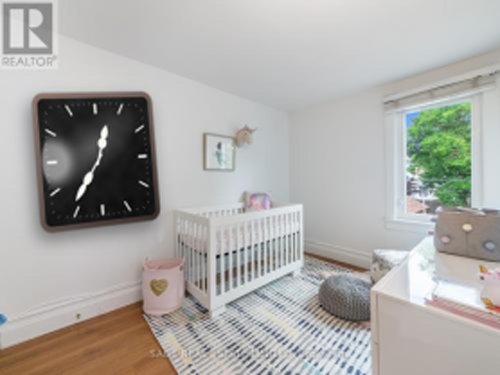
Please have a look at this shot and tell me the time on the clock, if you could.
12:36
